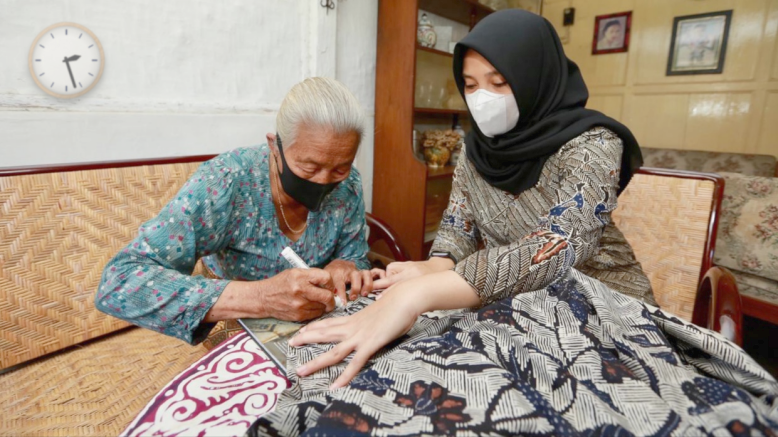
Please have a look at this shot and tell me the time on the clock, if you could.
2:27
